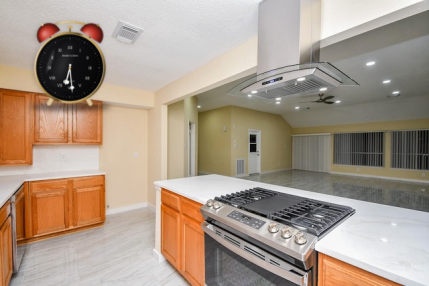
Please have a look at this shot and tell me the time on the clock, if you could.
6:29
